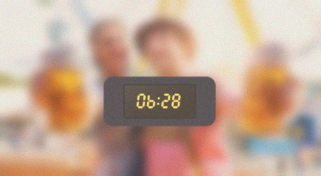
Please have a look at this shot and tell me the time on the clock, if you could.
6:28
